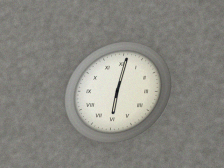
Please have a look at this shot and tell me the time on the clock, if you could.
6:01
